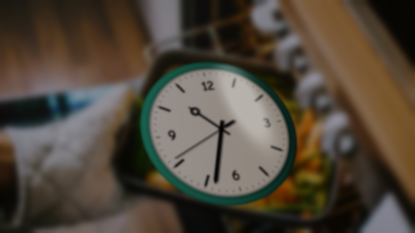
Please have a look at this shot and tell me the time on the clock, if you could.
10:33:41
